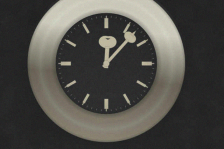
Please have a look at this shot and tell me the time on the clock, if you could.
12:07
